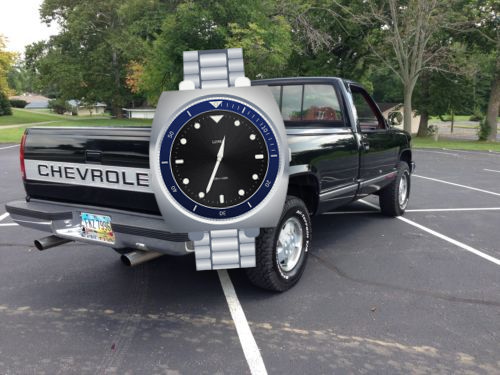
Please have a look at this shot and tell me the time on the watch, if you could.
12:34
